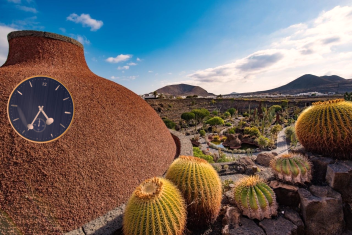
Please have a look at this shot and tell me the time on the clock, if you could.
4:34
